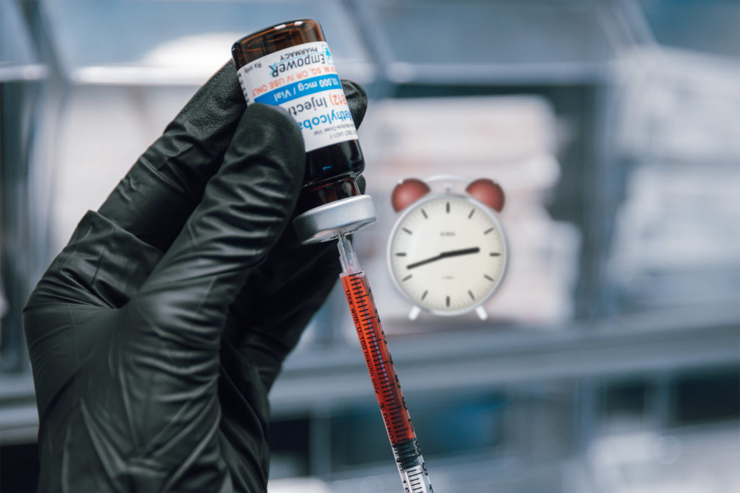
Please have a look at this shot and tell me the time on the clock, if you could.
2:42
